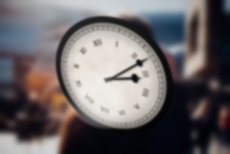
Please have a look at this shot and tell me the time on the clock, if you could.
3:12
